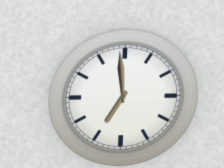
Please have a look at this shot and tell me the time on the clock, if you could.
6:59
